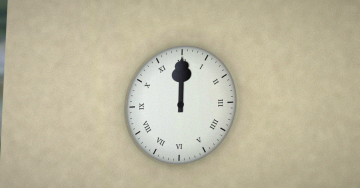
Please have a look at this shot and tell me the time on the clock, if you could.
12:00
